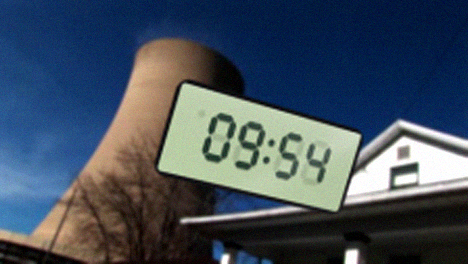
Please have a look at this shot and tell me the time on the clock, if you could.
9:54
